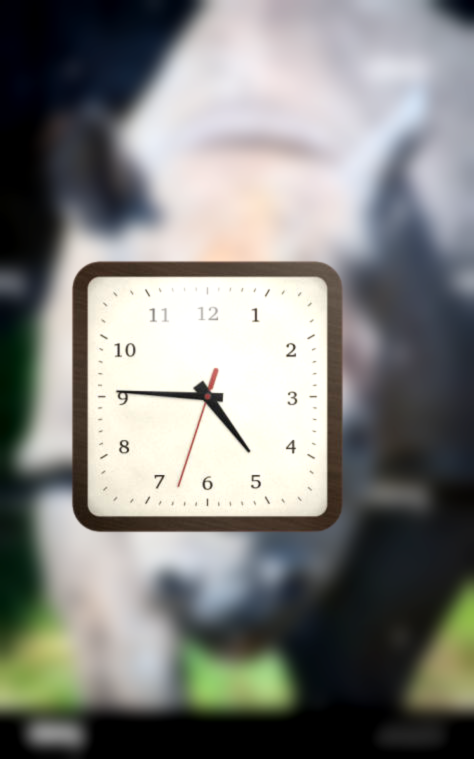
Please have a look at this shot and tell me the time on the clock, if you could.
4:45:33
